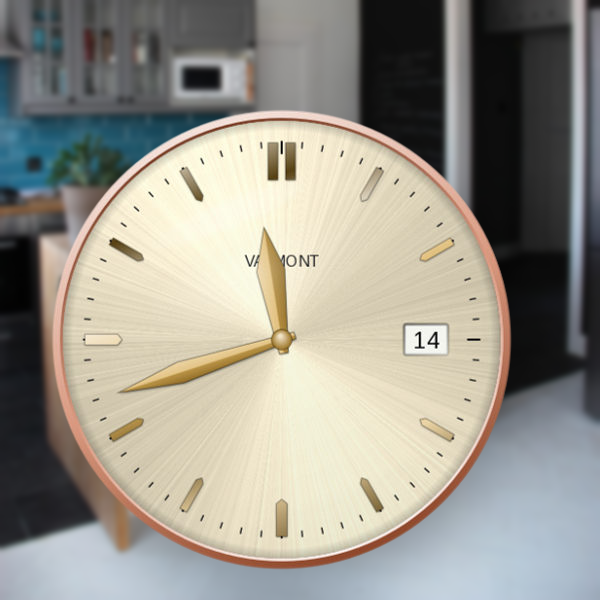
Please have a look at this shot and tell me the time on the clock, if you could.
11:42
